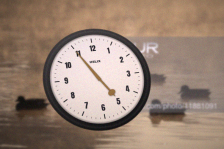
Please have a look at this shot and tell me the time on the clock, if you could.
4:55
